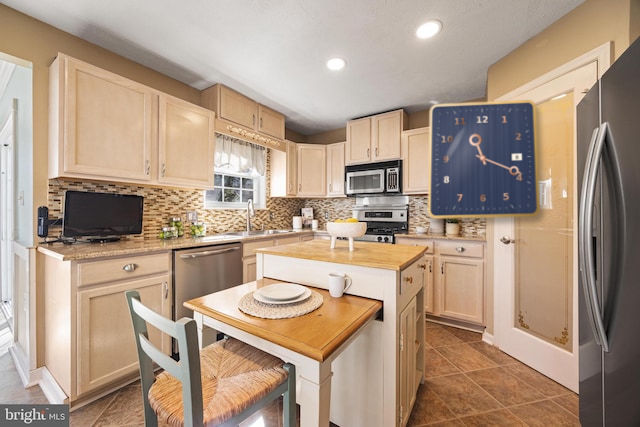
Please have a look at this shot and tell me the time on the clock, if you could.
11:19
